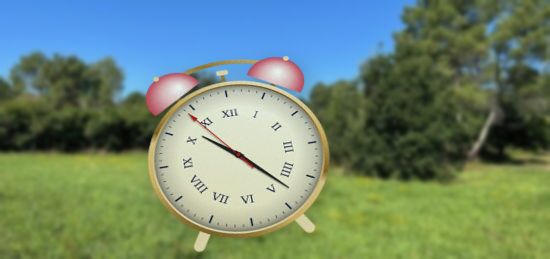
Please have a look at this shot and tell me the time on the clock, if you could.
10:22:54
